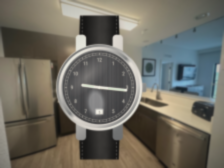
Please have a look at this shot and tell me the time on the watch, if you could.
9:16
